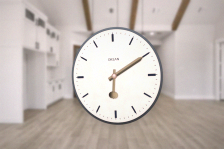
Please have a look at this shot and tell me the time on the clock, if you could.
6:10
